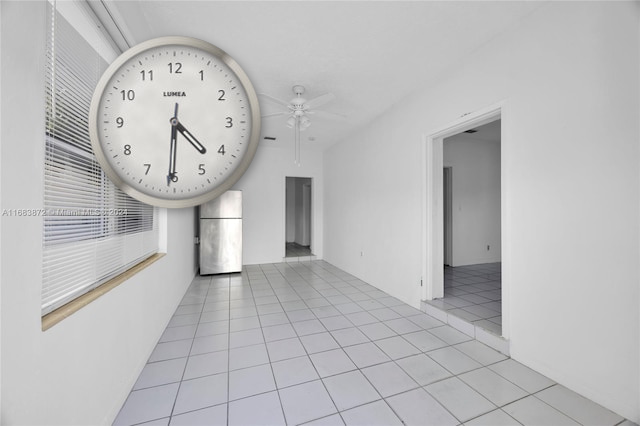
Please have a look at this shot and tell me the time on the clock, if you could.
4:30:31
